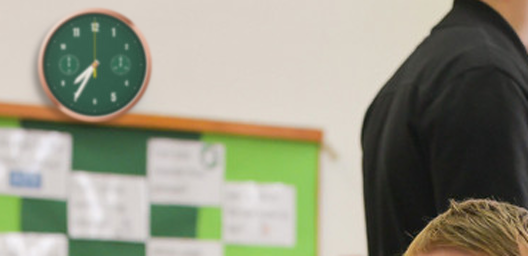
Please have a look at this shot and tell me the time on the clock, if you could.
7:35
